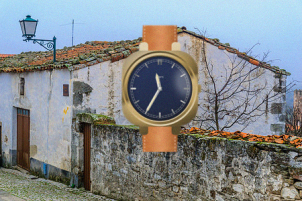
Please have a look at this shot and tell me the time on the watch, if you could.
11:35
